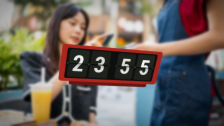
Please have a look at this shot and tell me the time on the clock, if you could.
23:55
